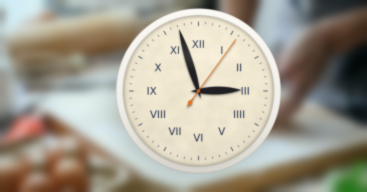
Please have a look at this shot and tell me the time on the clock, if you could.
2:57:06
